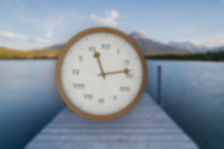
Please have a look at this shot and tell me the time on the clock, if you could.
11:13
